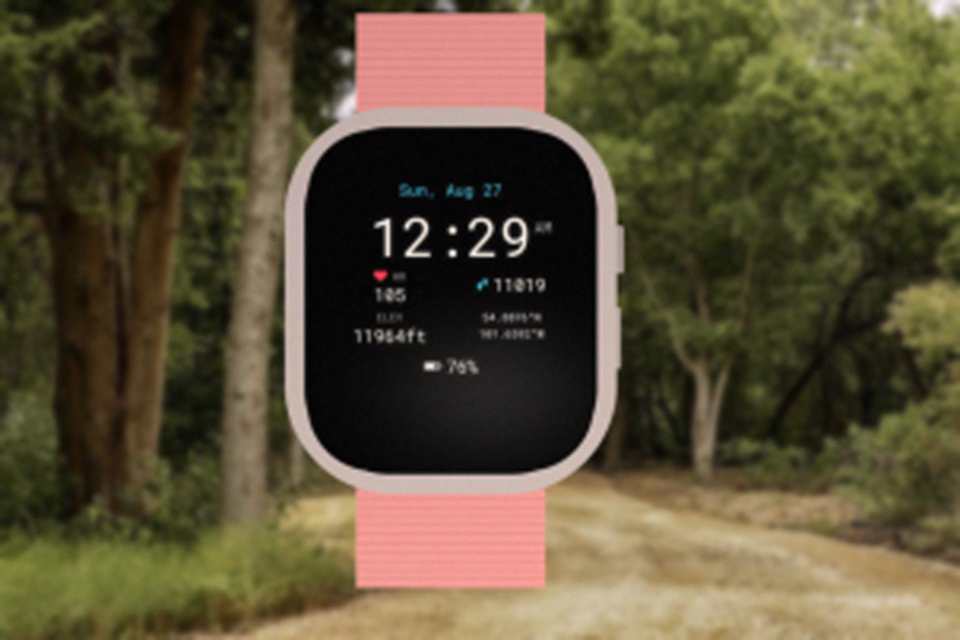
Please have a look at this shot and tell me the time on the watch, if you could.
12:29
